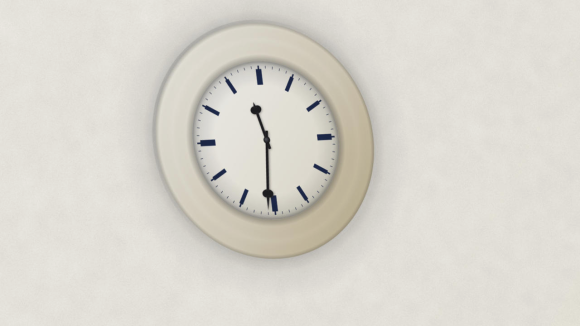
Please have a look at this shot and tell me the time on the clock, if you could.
11:31
